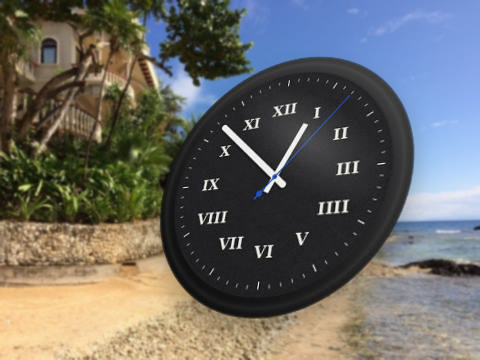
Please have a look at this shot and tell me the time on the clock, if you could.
12:52:07
